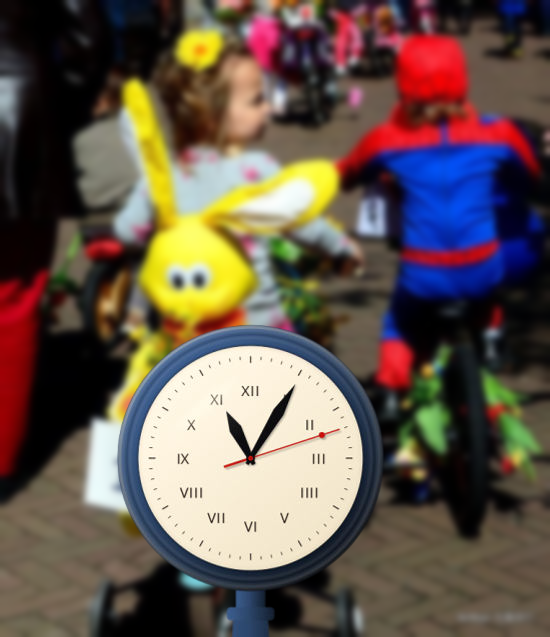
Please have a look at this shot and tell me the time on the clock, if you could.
11:05:12
